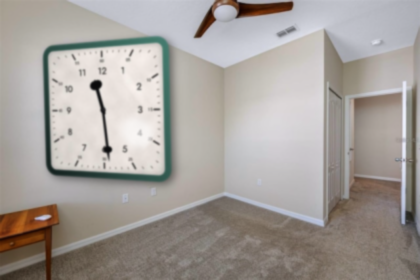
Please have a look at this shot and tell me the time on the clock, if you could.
11:29
